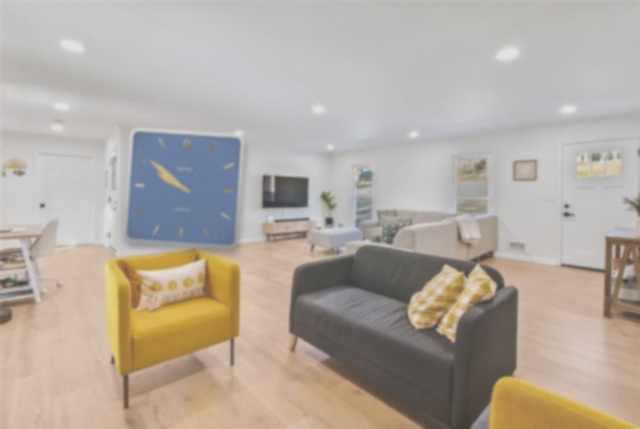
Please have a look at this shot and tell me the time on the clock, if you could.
9:51
